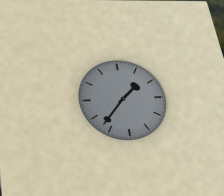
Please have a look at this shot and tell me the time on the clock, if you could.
1:37
